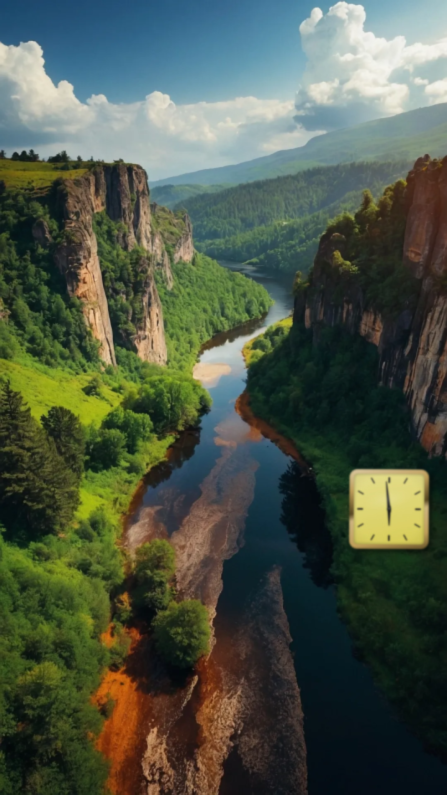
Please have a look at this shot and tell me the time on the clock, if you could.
5:59
